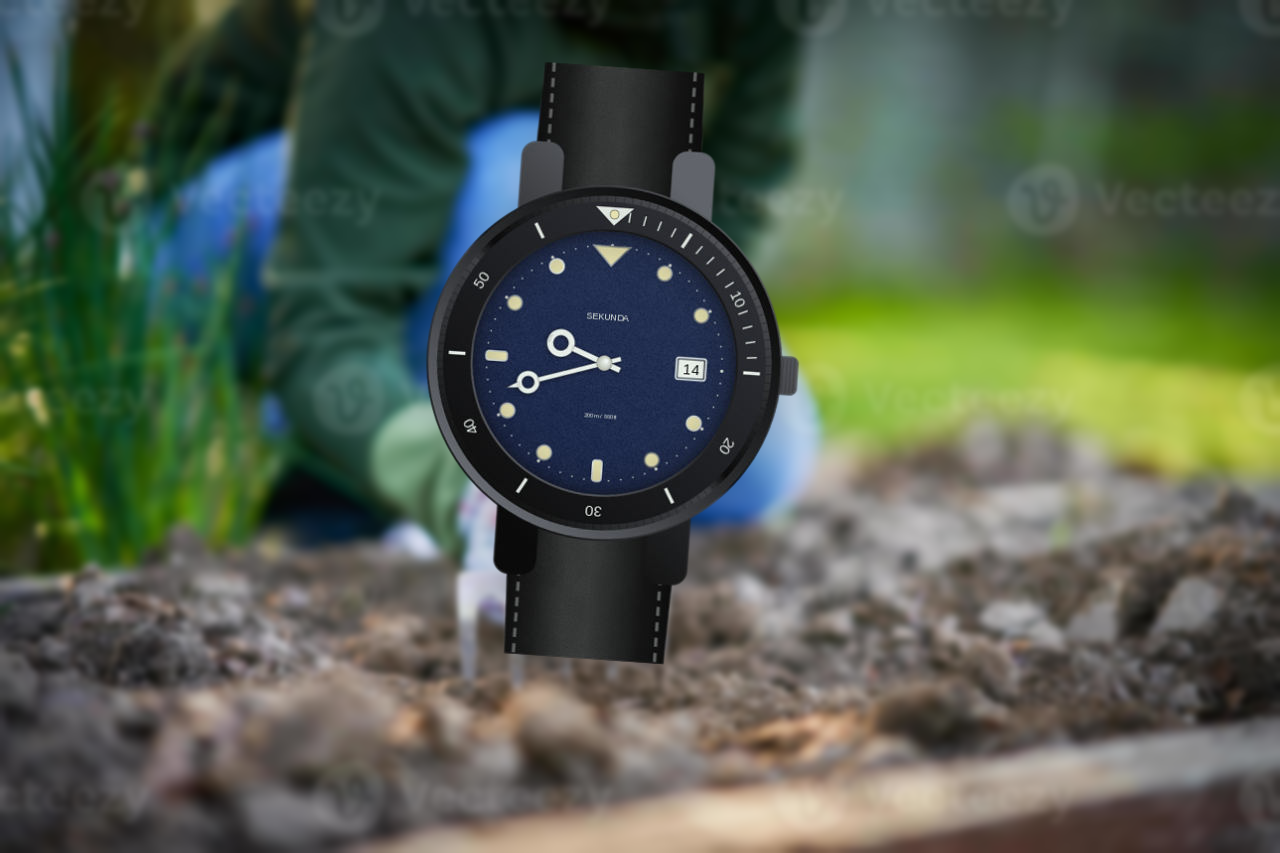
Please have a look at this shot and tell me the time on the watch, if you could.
9:42
